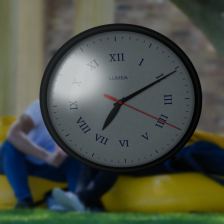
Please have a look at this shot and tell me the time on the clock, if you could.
7:10:20
